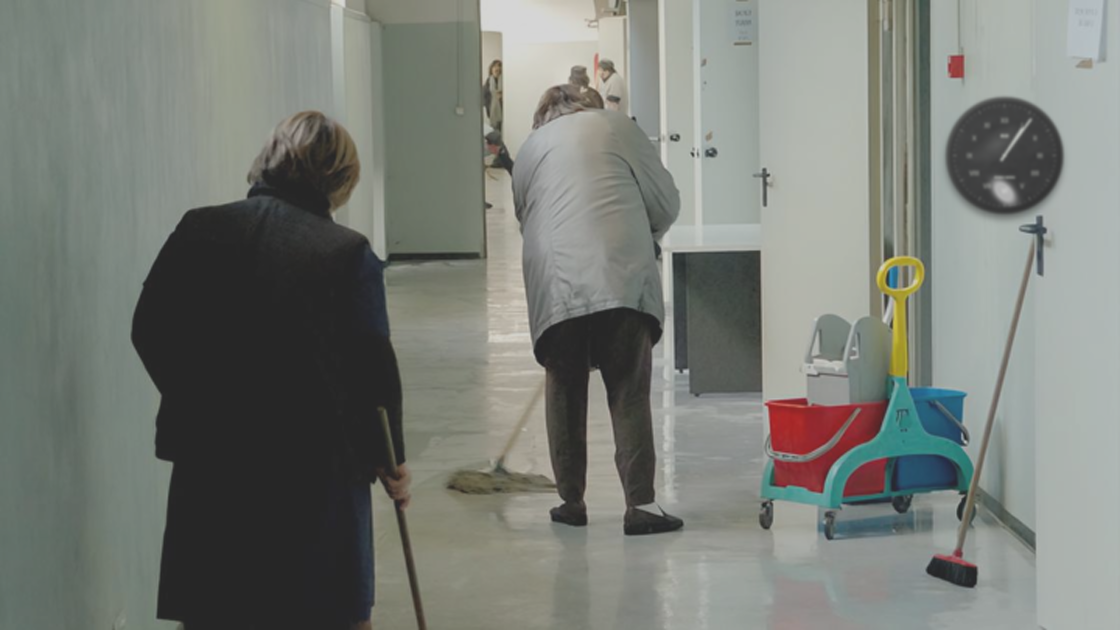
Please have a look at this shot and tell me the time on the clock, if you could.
1:06
